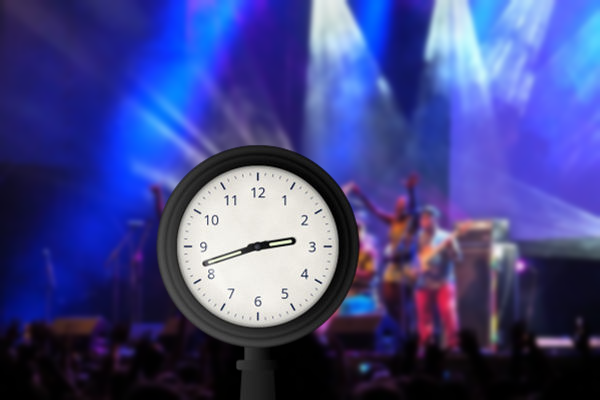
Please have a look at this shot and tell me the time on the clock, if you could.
2:42
